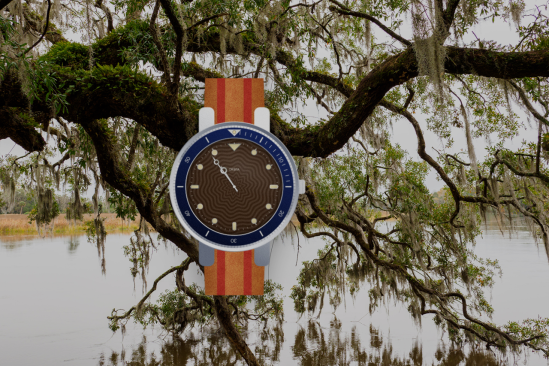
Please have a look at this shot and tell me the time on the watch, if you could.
10:54
